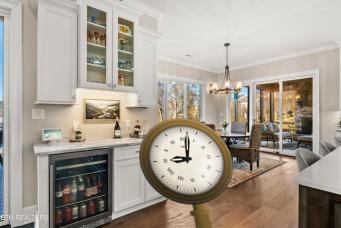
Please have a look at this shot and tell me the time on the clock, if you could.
9:02
